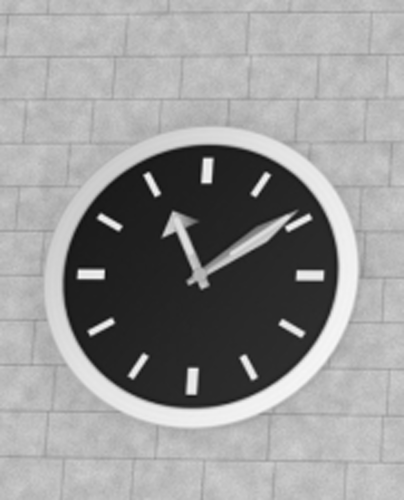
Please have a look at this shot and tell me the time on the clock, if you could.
11:09
